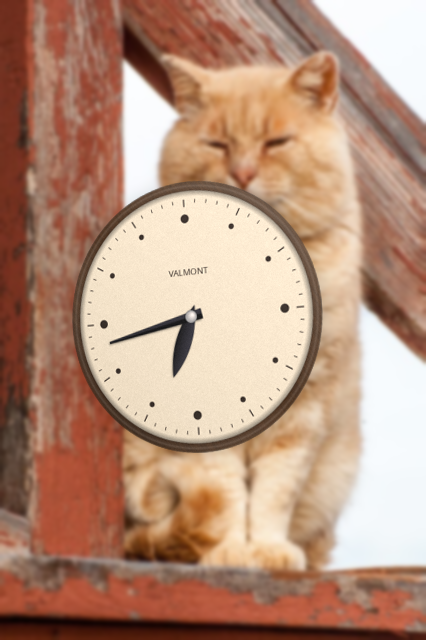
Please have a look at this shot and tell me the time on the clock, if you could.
6:43
